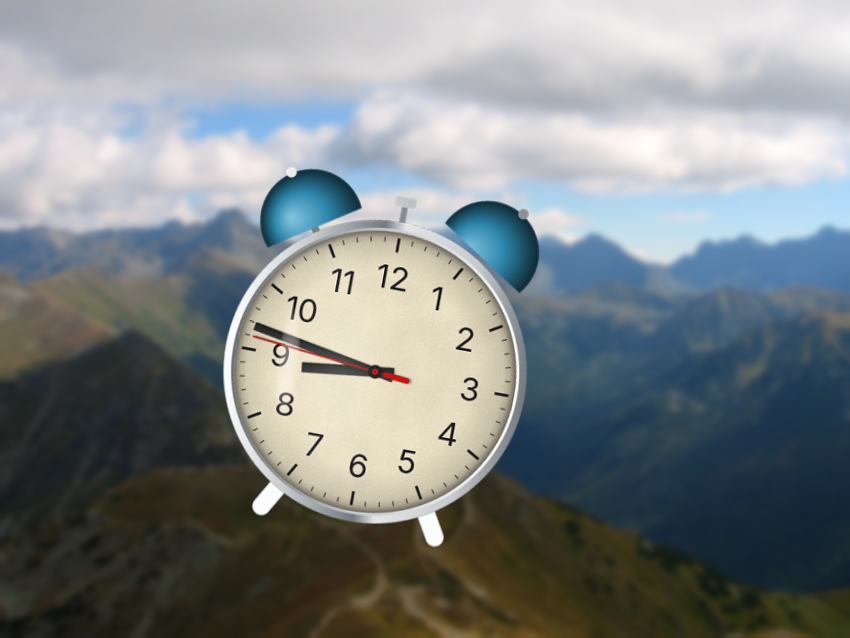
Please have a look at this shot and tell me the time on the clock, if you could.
8:46:46
